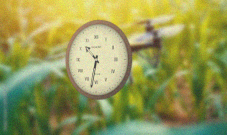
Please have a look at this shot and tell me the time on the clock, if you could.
10:32
